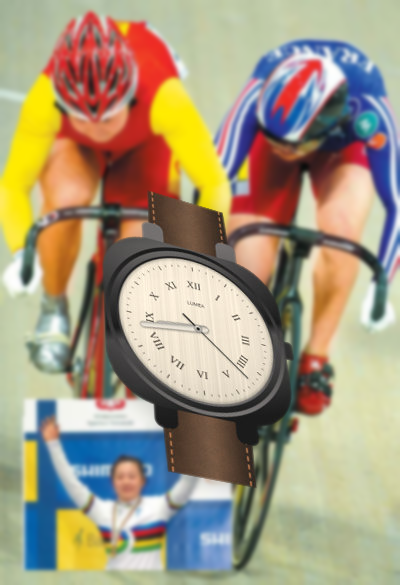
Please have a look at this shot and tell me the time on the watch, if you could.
8:43:22
